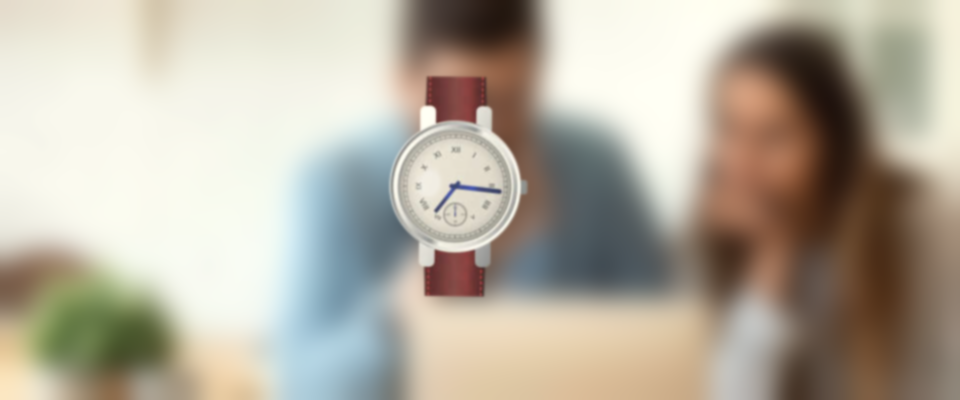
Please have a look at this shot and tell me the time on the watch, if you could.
7:16
